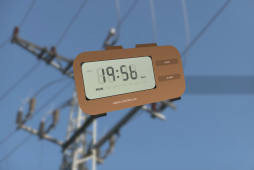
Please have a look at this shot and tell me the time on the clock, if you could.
19:56
